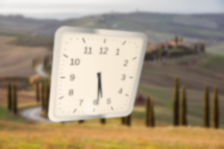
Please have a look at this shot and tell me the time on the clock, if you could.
5:29
